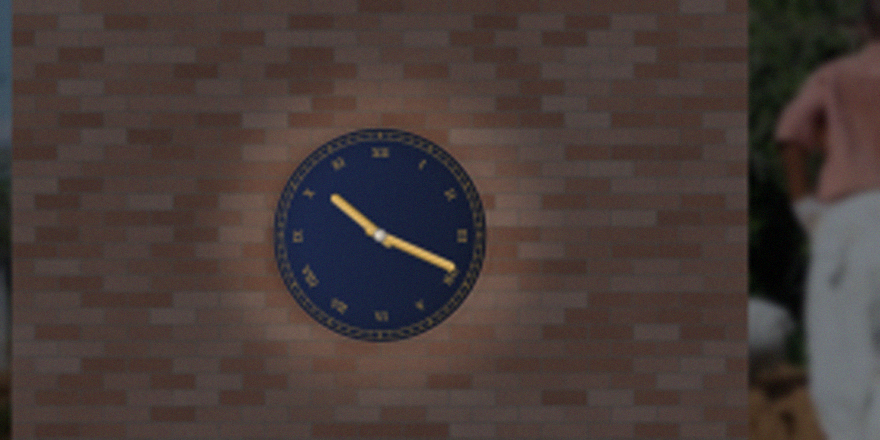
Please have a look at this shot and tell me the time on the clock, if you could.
10:19
